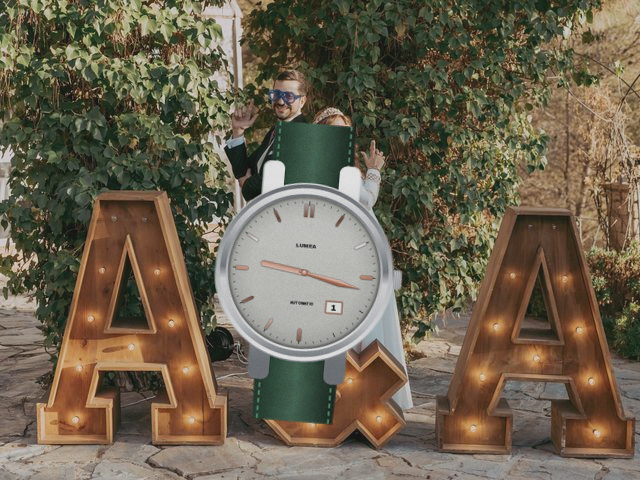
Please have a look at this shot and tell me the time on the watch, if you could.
9:17
